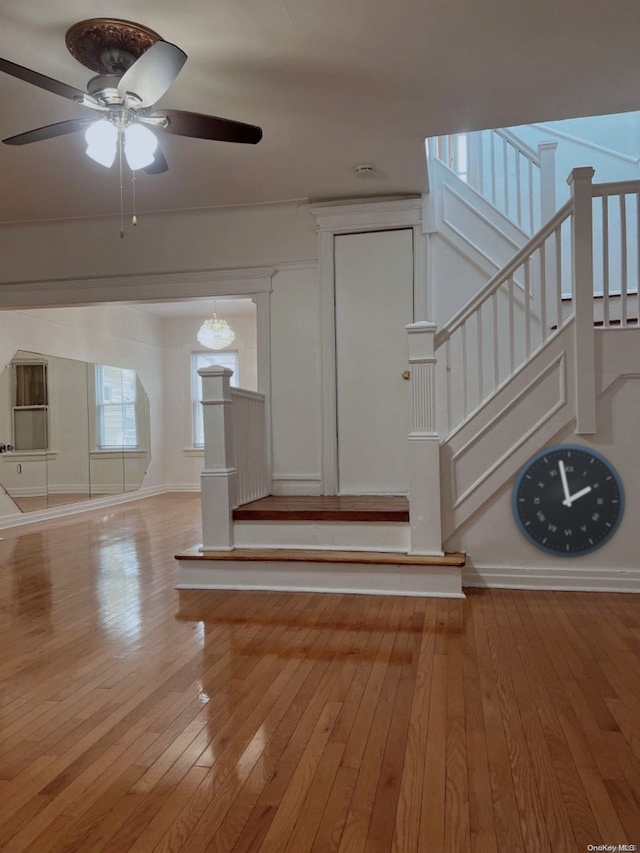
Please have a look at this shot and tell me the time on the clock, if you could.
1:58
